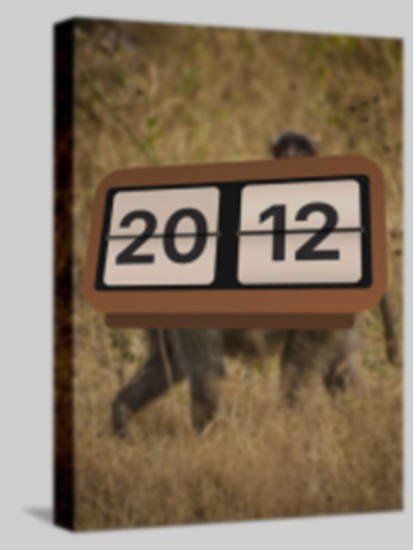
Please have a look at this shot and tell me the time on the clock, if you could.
20:12
